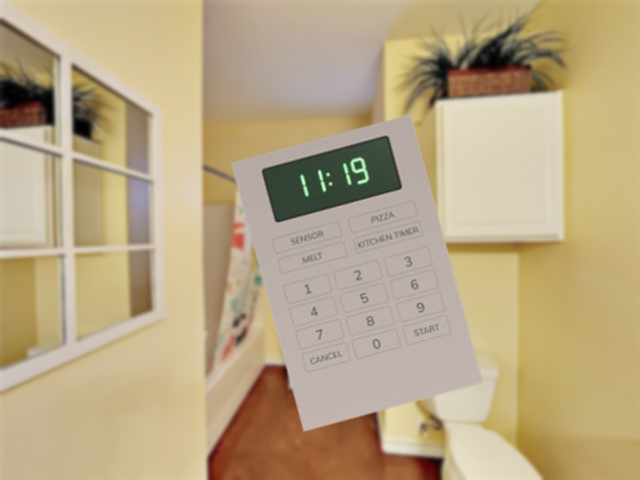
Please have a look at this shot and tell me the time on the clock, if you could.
11:19
